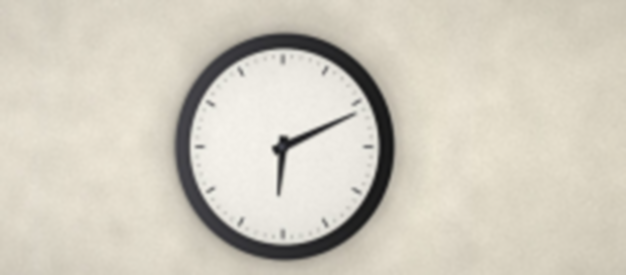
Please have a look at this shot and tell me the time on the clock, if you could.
6:11
